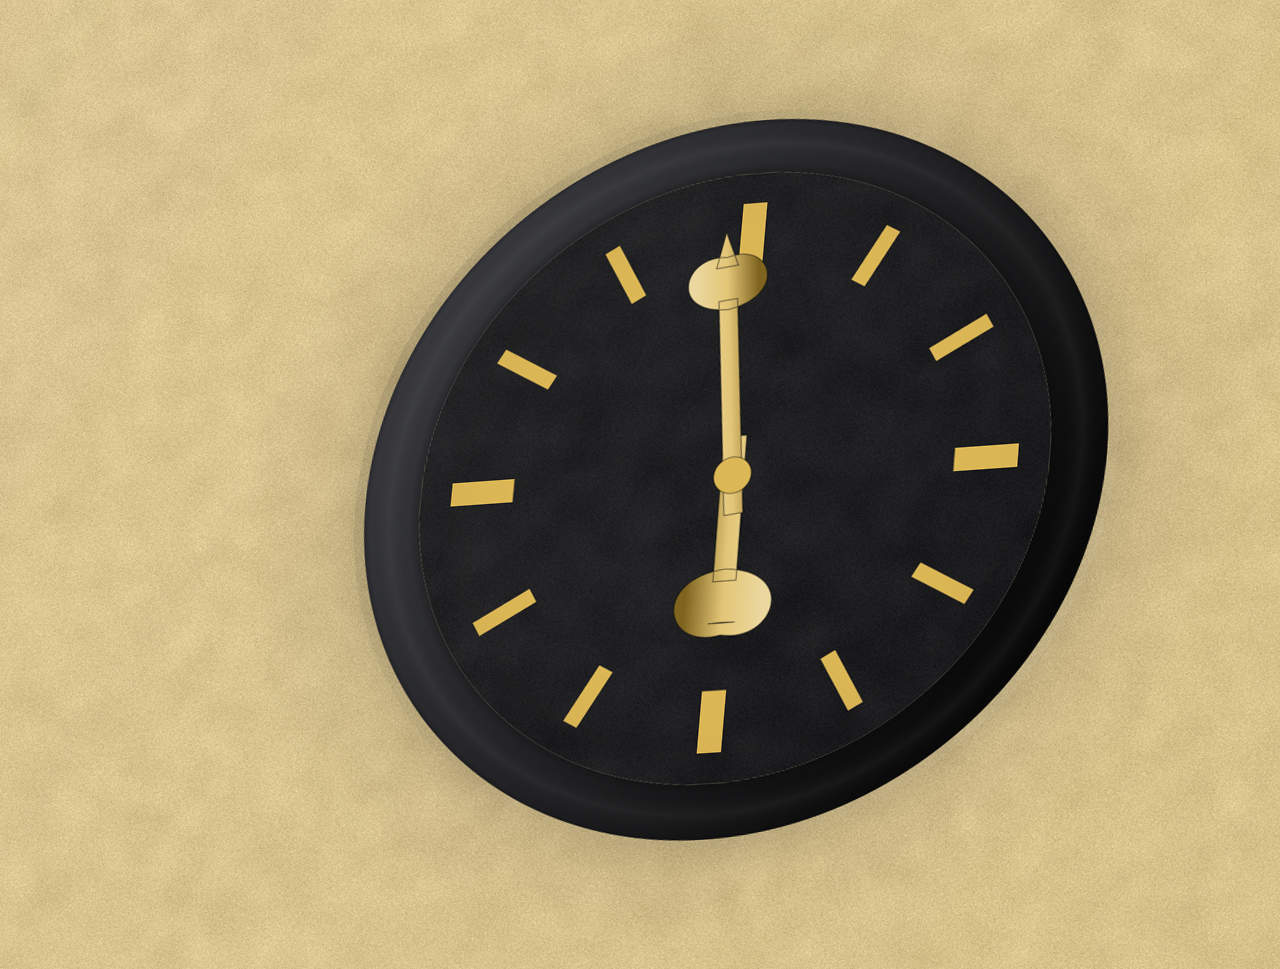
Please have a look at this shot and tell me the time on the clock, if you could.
5:59
